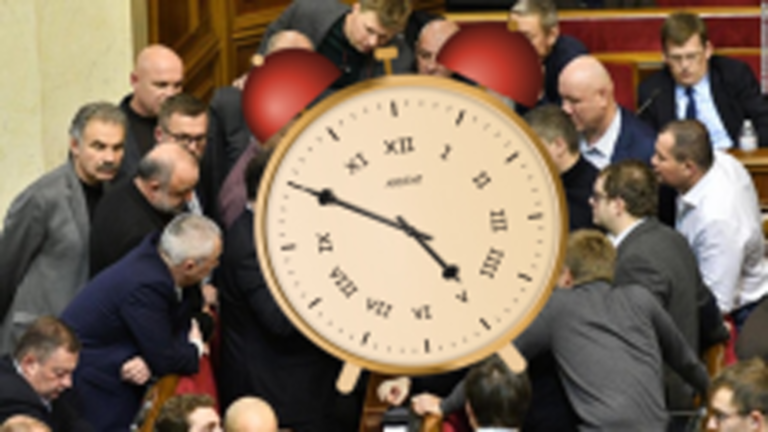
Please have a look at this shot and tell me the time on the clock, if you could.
4:50
